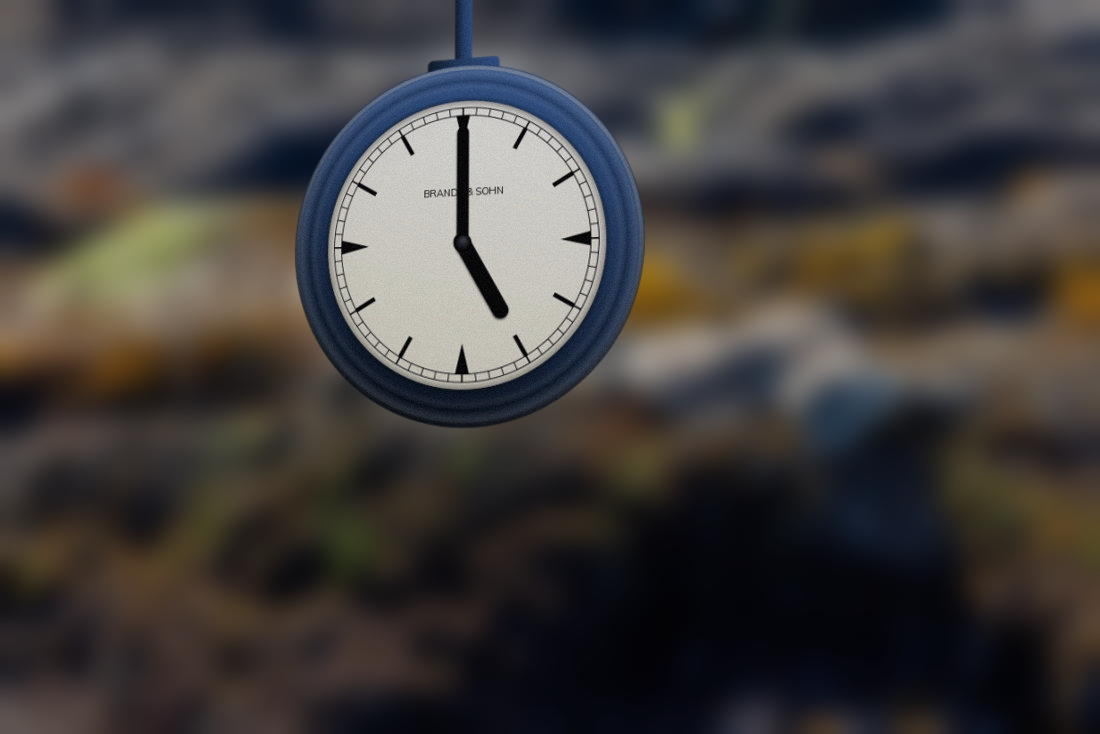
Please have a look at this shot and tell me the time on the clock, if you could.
5:00
